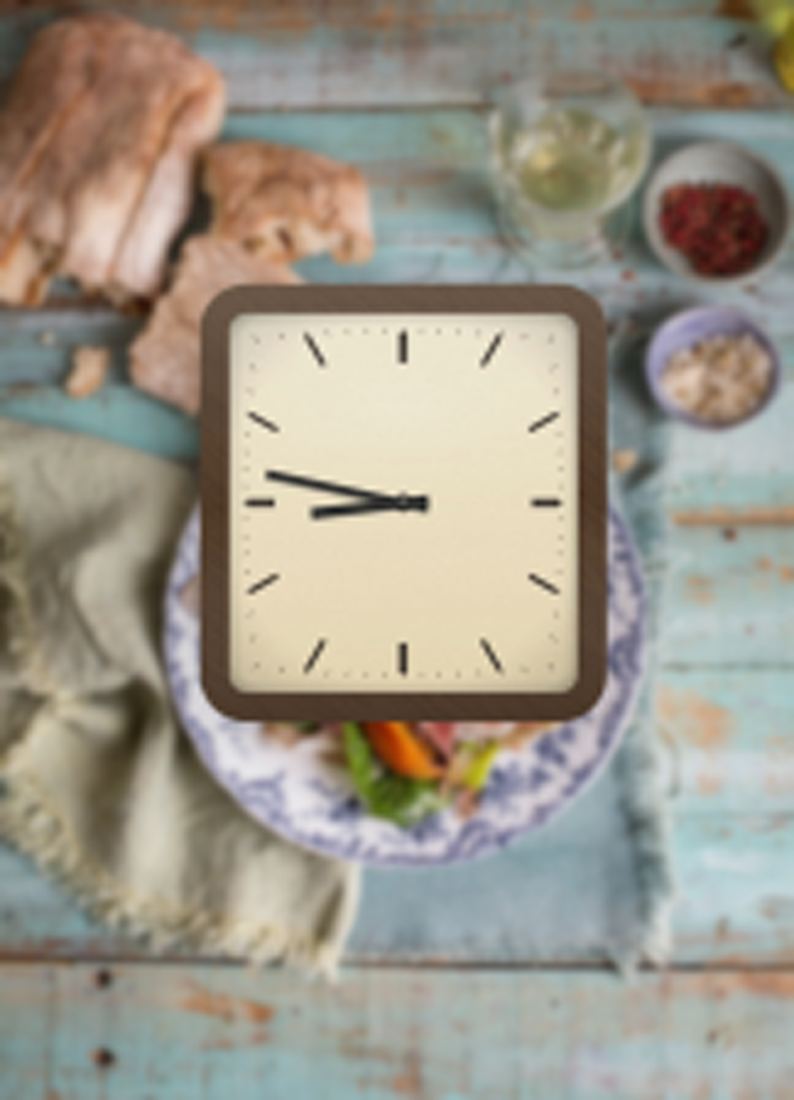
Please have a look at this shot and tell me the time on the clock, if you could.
8:47
